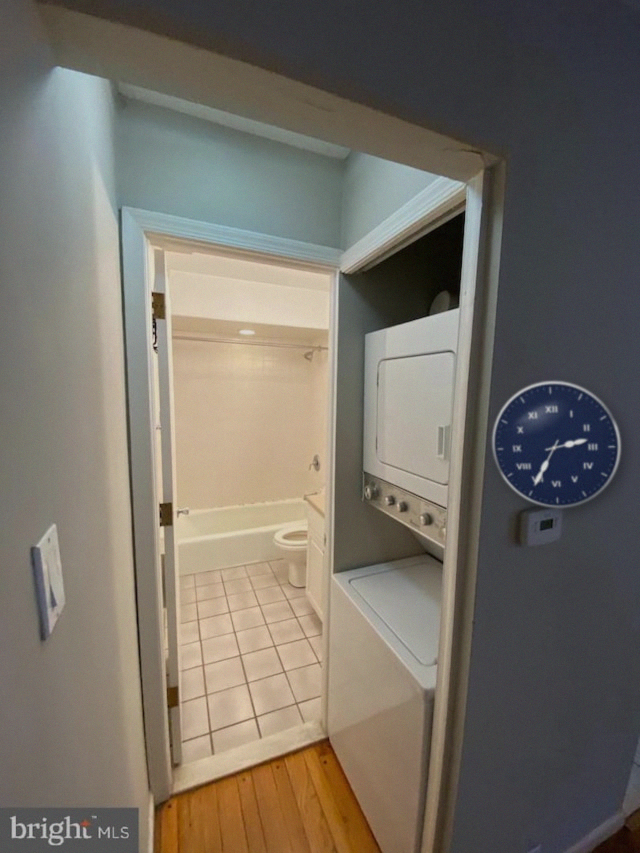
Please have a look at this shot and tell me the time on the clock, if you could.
2:35
